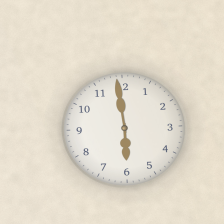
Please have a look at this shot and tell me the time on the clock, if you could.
5:59
